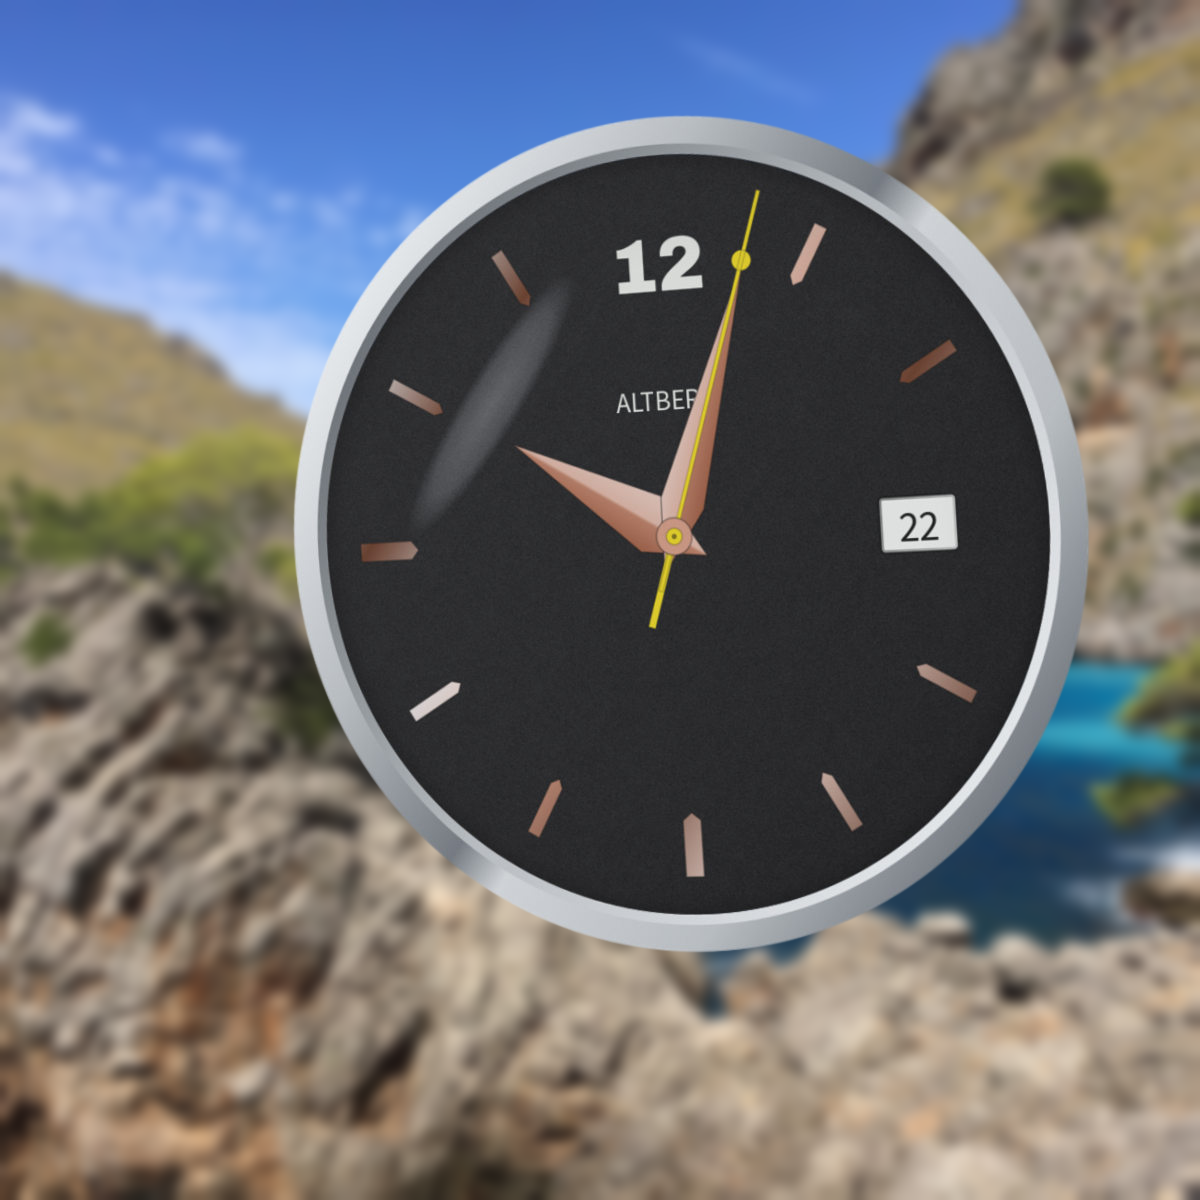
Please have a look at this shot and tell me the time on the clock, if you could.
10:03:03
